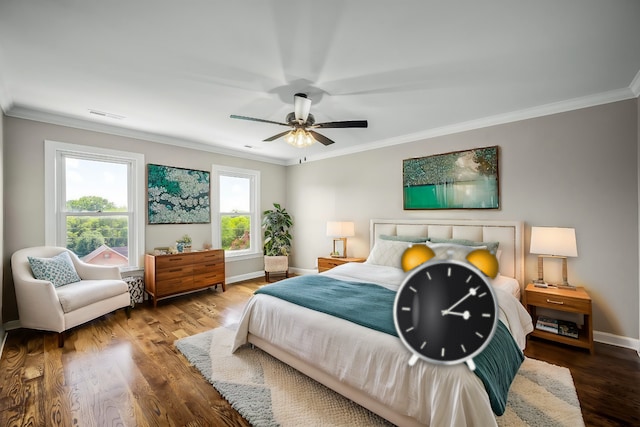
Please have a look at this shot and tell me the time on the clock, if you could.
3:08
